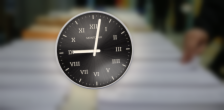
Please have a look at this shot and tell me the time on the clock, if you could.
9:02
